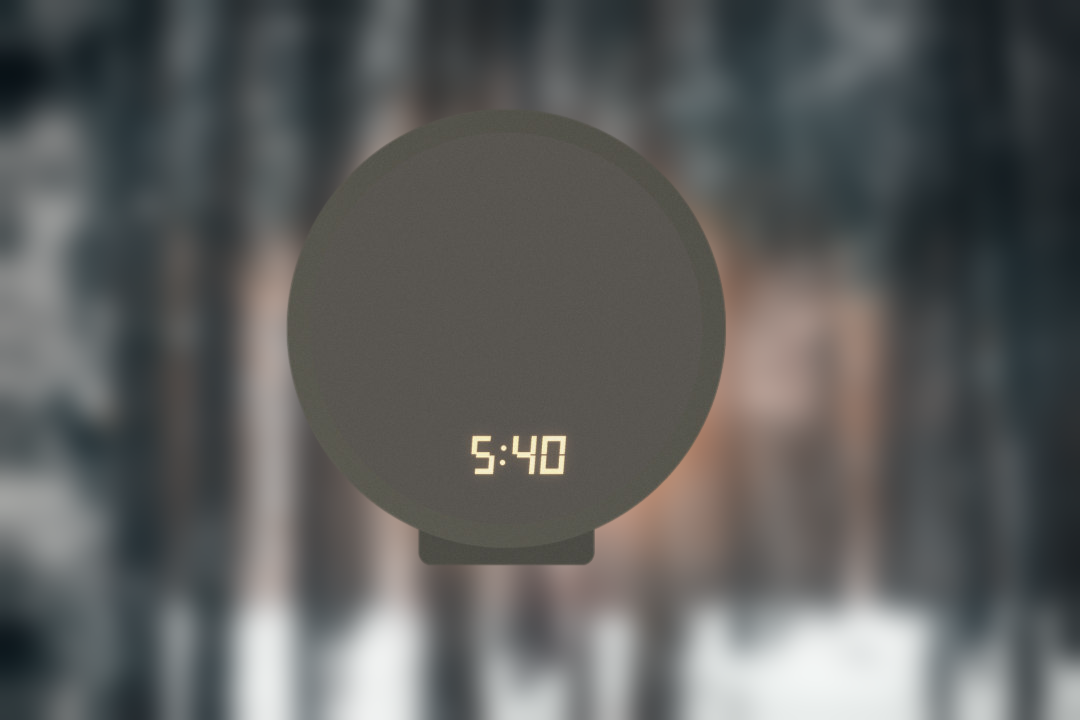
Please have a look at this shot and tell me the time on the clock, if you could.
5:40
